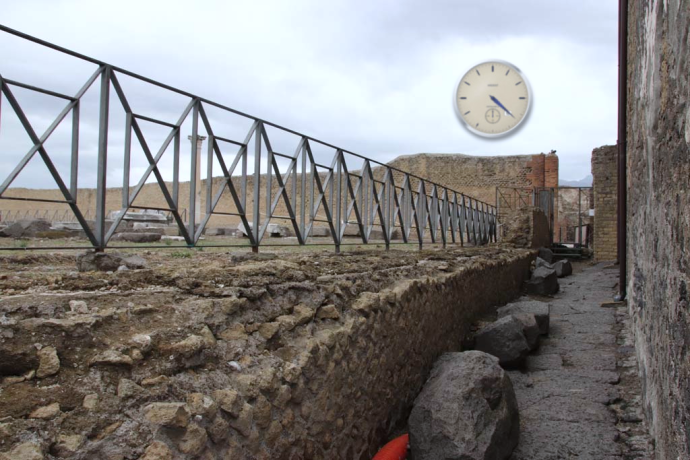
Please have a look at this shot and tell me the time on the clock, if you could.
4:22
